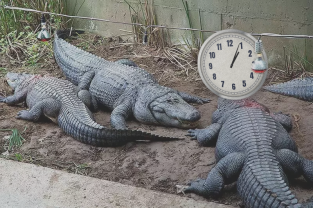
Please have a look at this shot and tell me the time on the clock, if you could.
1:04
